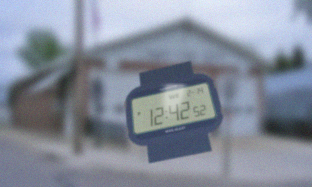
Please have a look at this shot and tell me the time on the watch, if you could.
12:42:52
